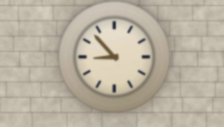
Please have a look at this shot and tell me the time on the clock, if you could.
8:53
